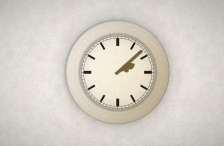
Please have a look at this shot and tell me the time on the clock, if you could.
2:08
